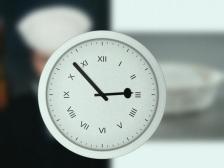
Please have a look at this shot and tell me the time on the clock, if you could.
2:53
